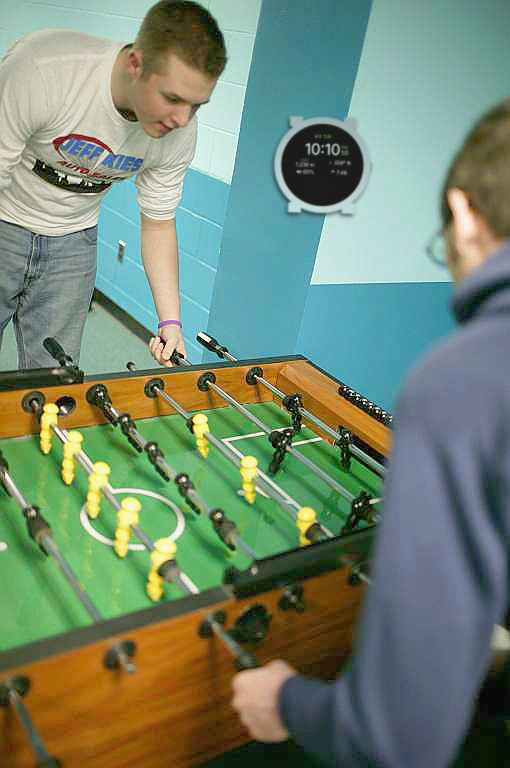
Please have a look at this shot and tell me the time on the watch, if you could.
10:10
